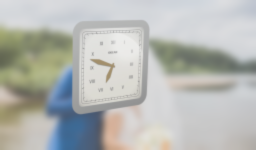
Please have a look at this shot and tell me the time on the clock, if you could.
6:48
